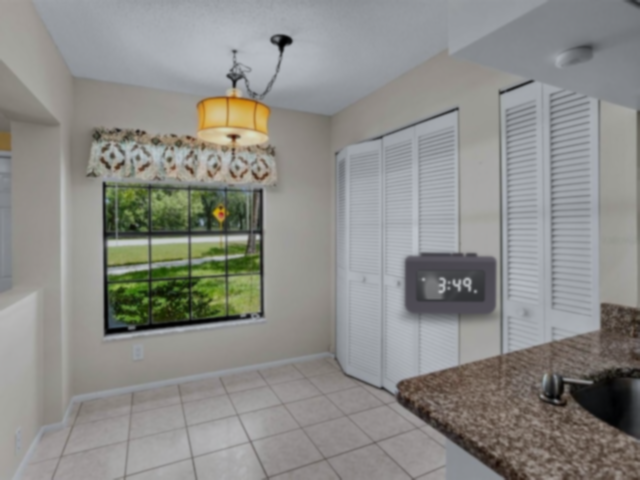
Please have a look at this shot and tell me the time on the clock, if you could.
3:49
